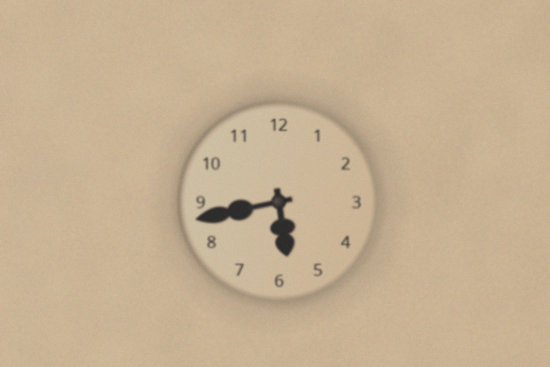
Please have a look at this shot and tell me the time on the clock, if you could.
5:43
